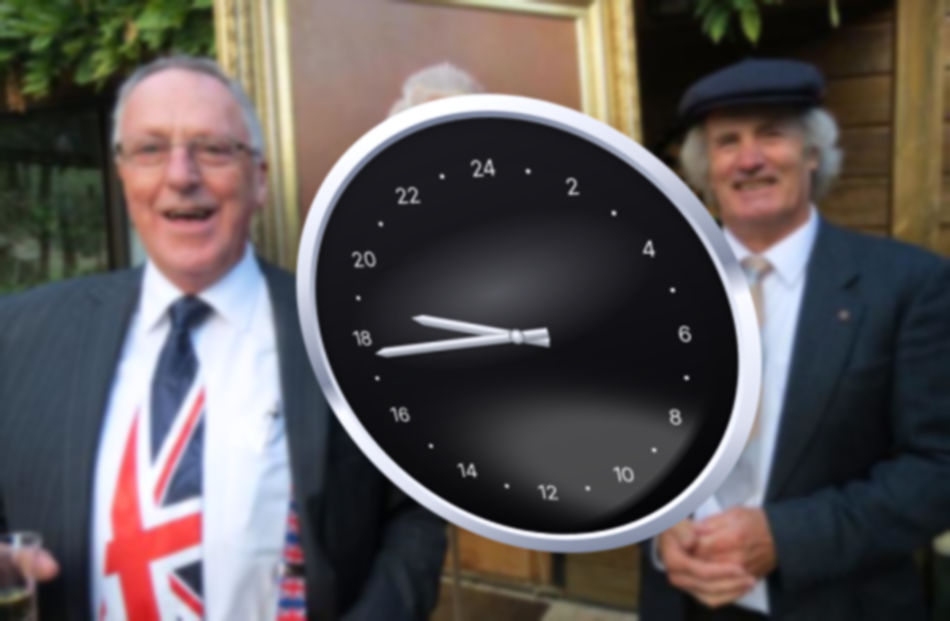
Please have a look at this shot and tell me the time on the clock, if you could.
18:44
